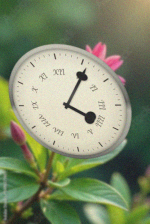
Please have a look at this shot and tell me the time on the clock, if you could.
4:06
